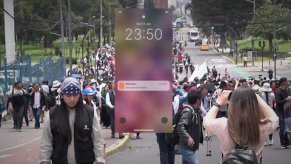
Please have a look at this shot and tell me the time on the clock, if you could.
23:50
